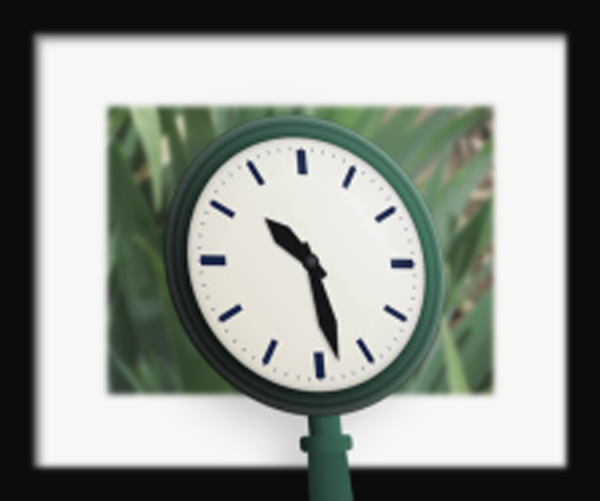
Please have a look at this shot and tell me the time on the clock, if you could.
10:28
